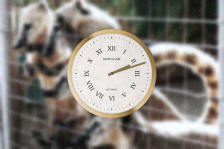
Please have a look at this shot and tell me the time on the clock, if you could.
2:12
